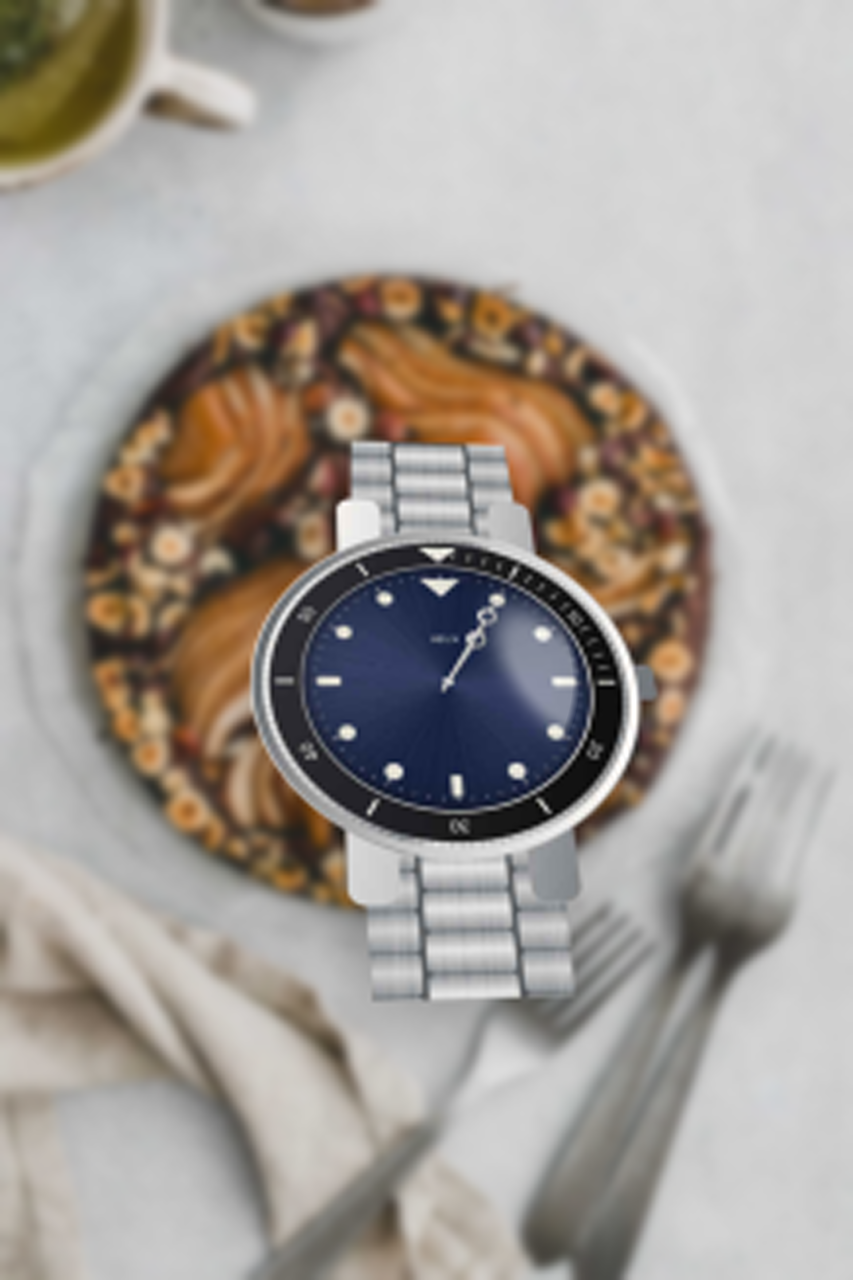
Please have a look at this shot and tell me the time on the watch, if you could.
1:05
